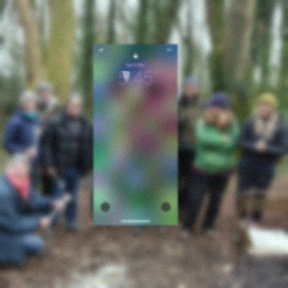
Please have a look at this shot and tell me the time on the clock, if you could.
5:45
